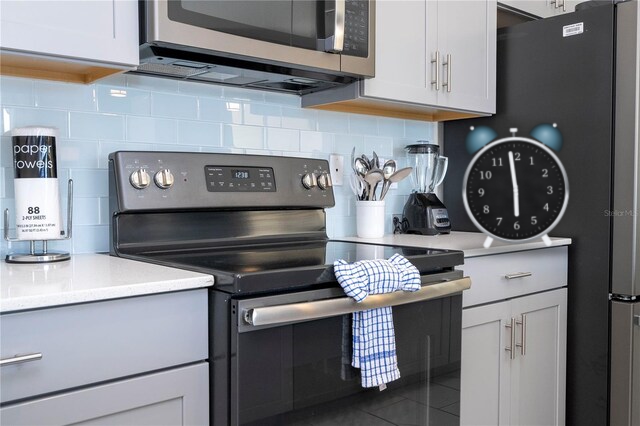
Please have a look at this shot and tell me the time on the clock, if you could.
5:59
